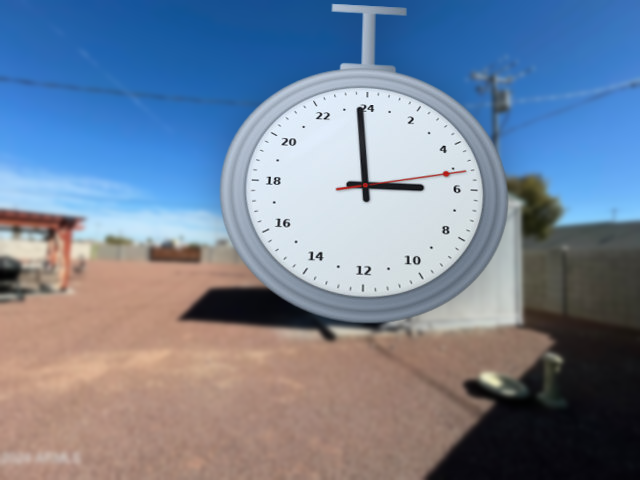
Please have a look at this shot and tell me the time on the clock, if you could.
5:59:13
